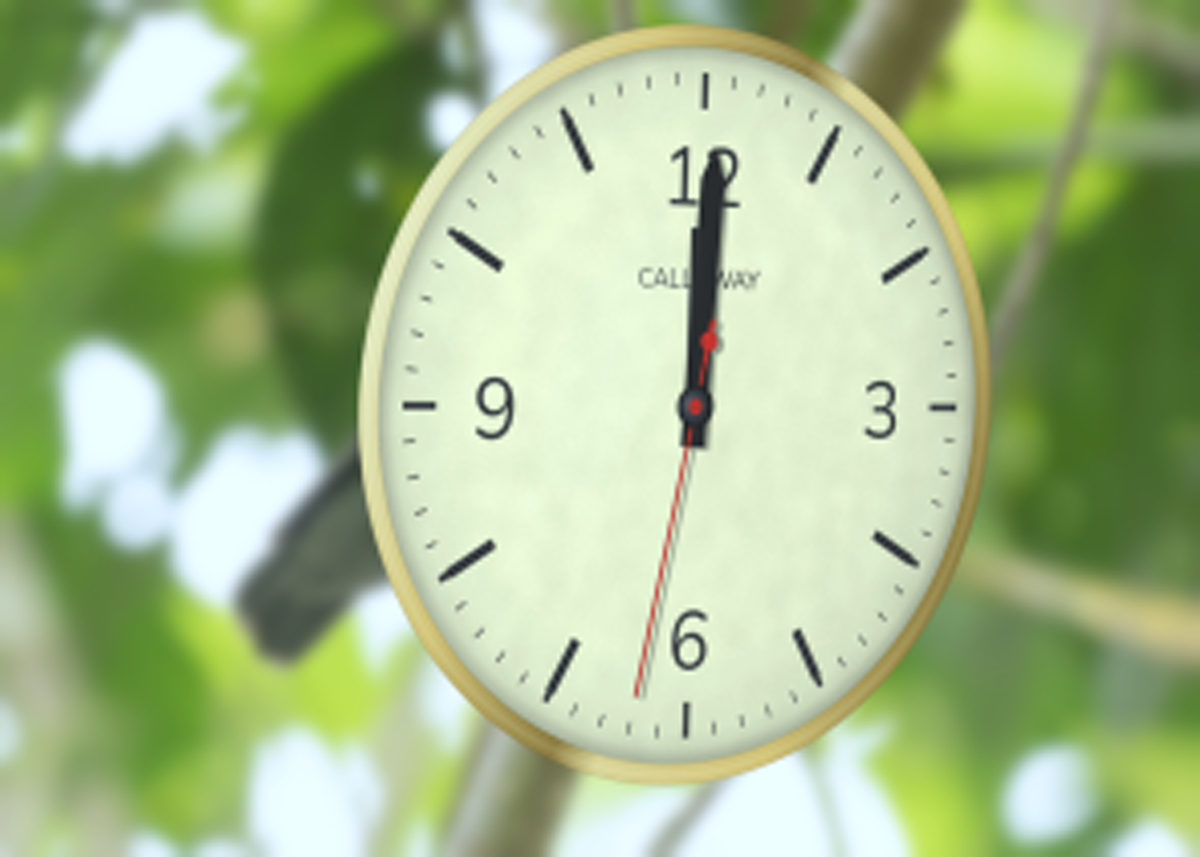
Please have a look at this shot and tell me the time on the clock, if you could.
12:00:32
